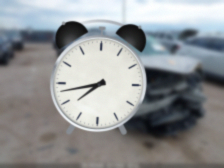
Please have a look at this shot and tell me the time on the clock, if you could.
7:43
